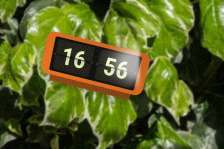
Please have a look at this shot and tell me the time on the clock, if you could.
16:56
